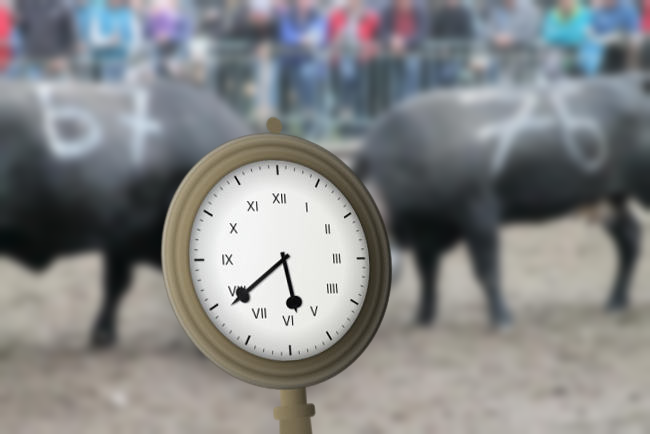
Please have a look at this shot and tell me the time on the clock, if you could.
5:39
